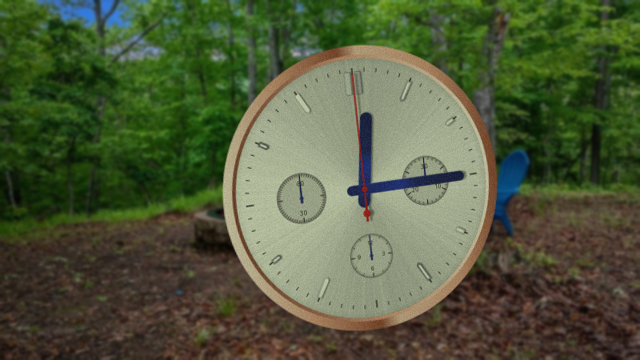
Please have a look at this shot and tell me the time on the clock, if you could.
12:15
